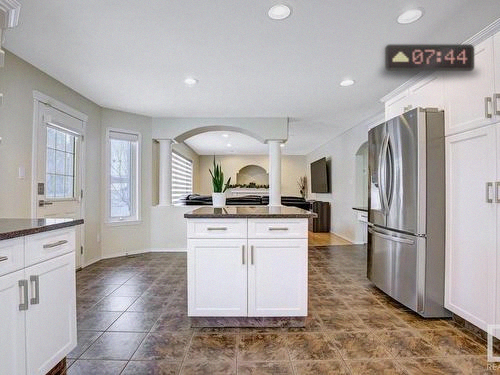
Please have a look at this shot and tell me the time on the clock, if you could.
7:44
